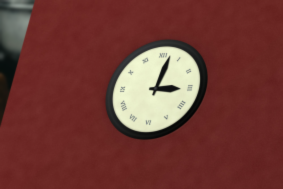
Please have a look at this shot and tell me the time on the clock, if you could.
3:02
